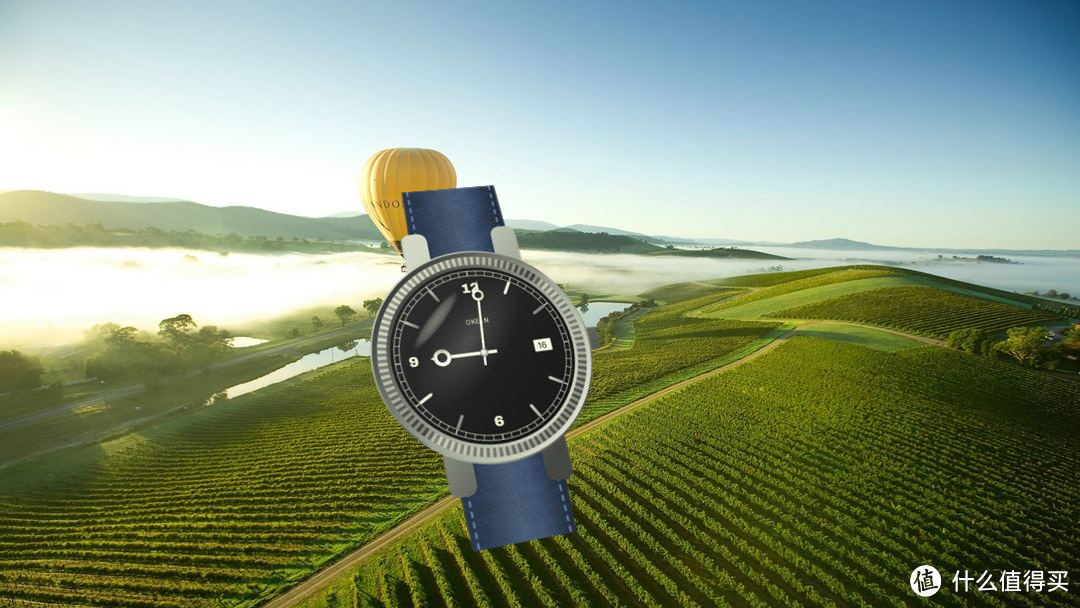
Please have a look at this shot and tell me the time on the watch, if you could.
9:01
